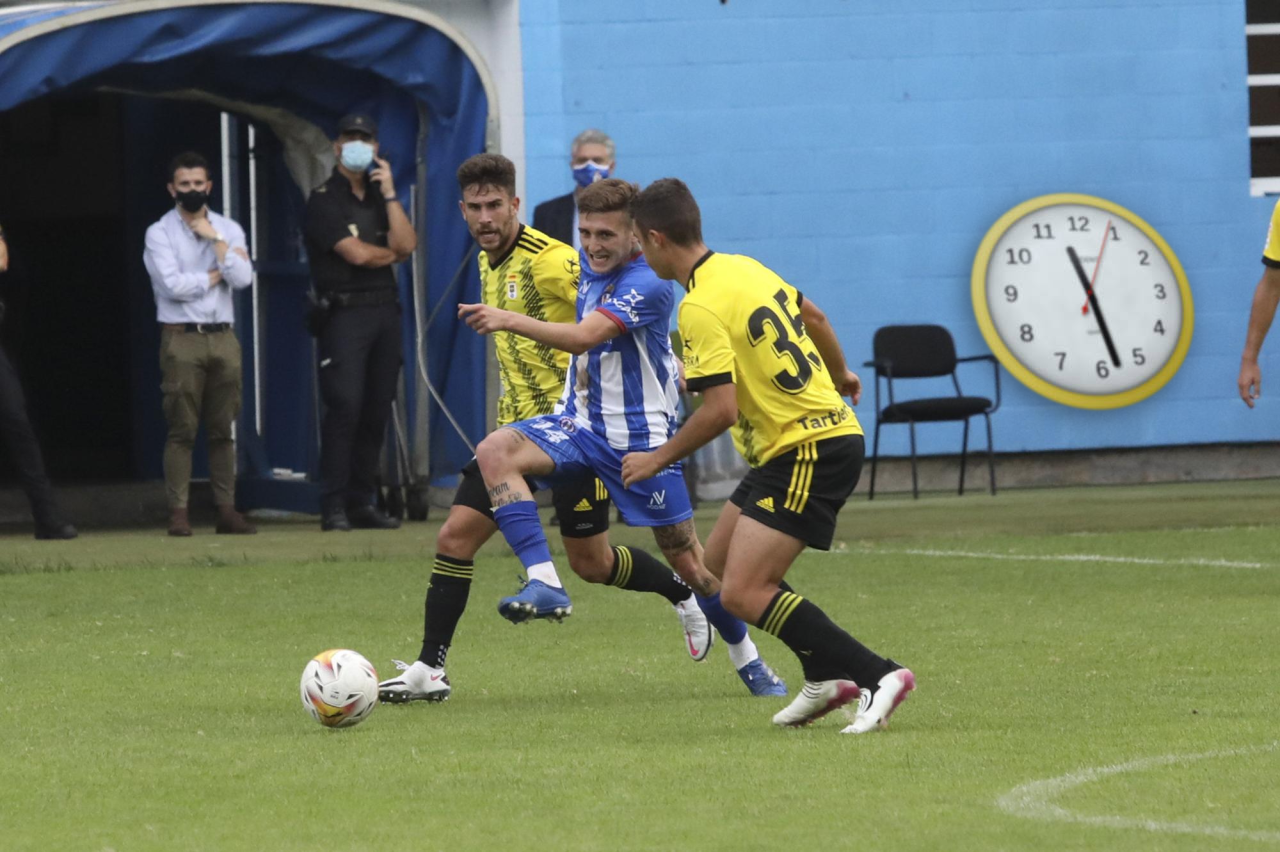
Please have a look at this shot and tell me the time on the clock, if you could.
11:28:04
